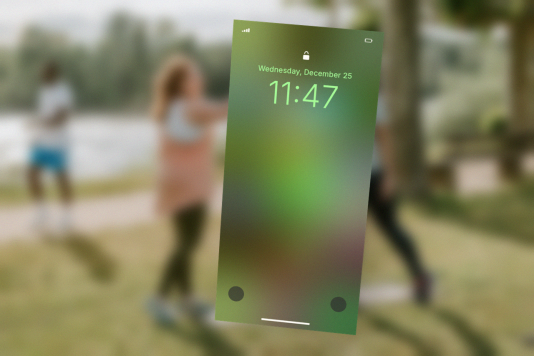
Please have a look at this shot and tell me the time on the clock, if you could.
11:47
